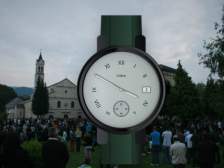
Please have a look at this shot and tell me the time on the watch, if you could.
3:50
